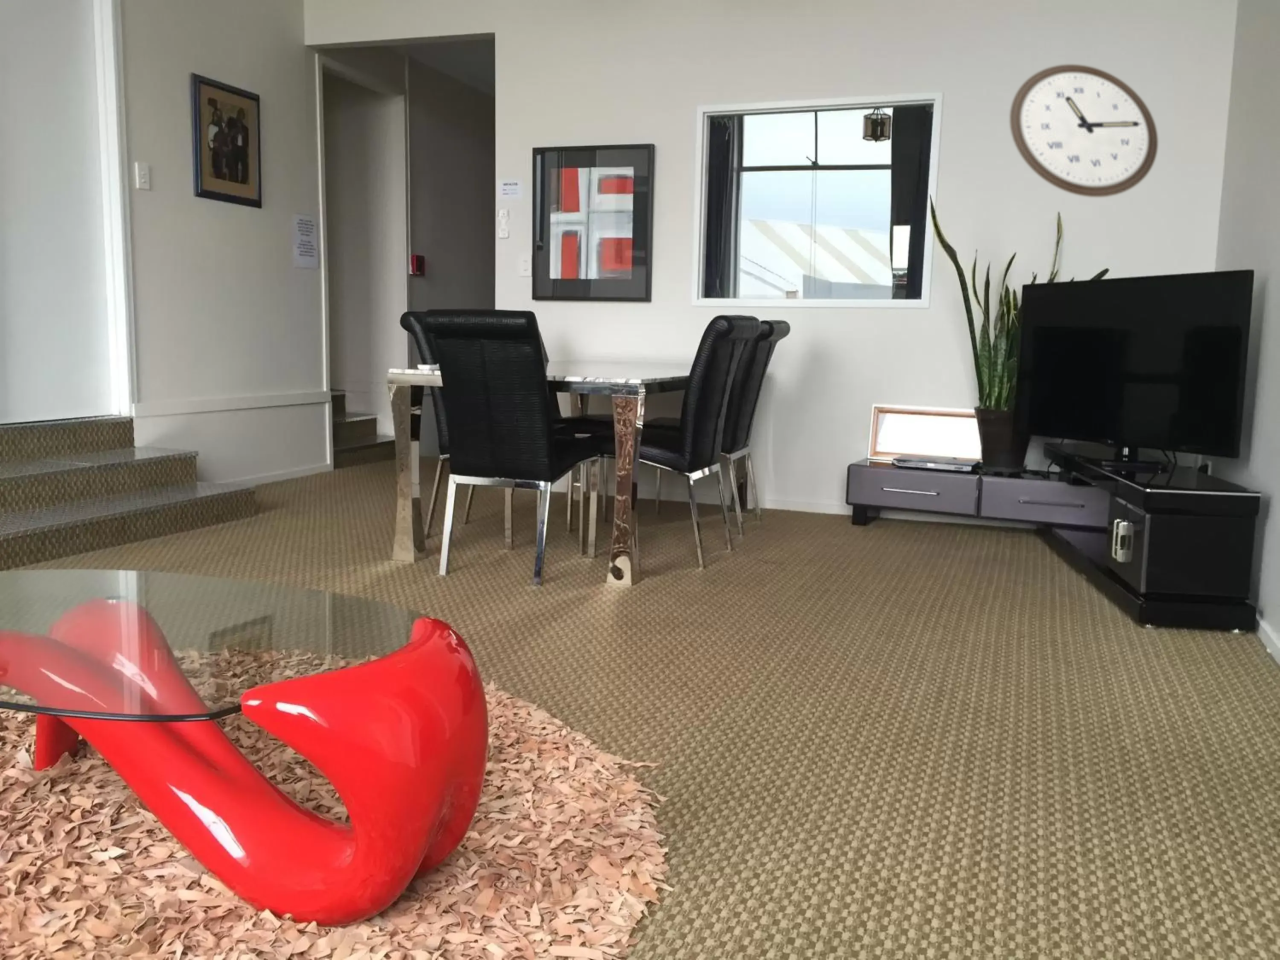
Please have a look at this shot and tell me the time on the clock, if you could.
11:15
